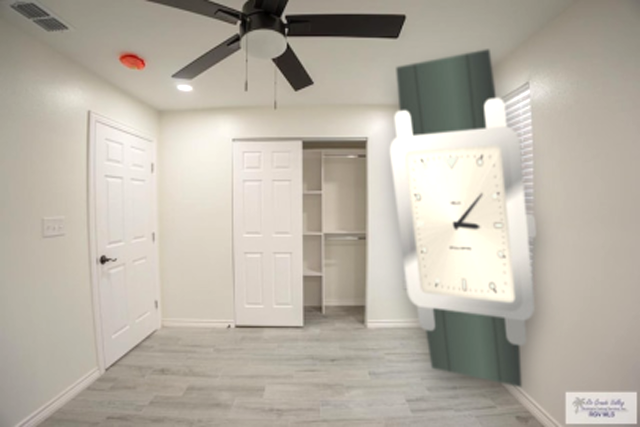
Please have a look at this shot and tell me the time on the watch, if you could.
3:08
